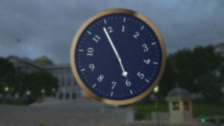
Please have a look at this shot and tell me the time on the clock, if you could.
5:59
